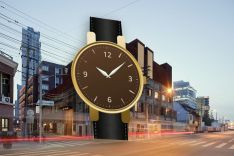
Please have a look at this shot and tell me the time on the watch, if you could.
10:08
